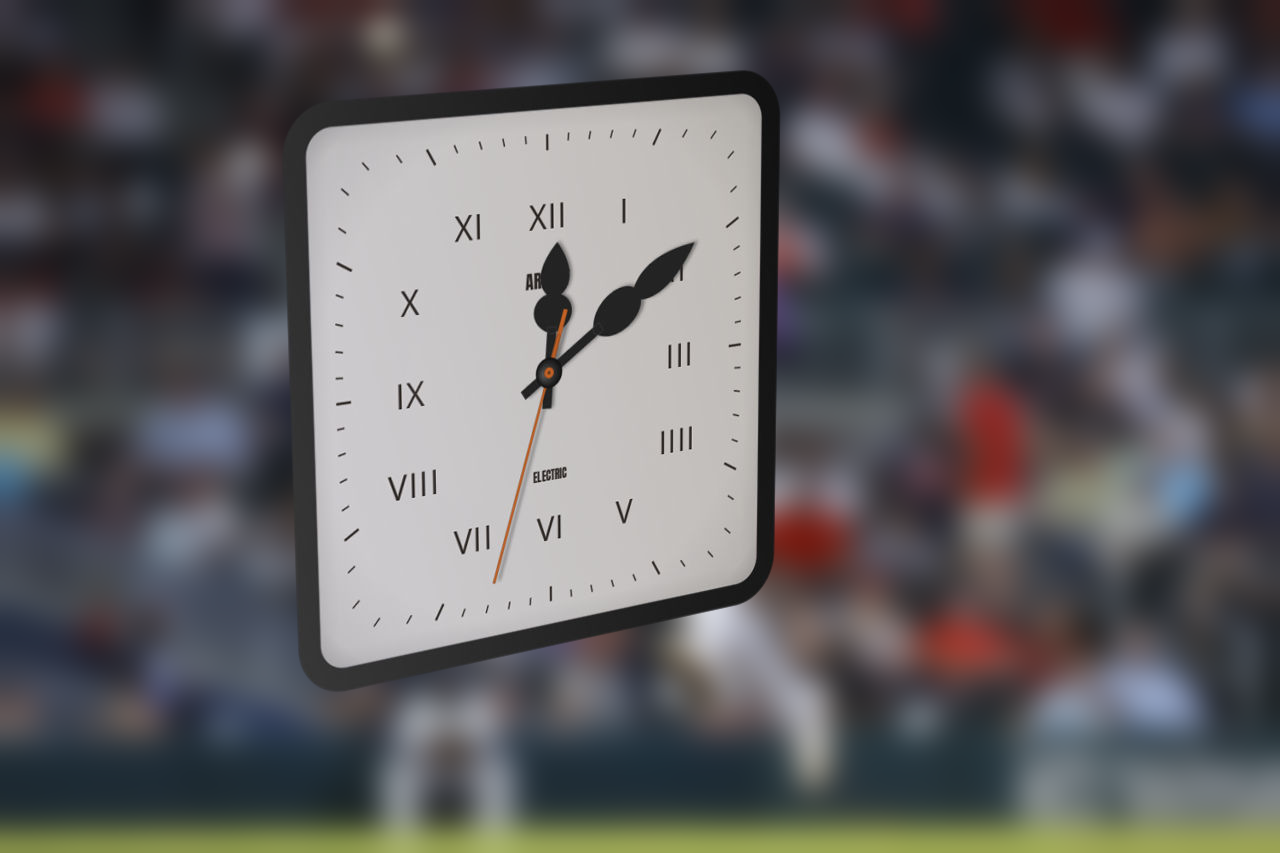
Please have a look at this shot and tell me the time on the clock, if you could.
12:09:33
